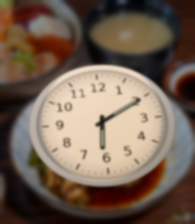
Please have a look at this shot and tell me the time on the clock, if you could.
6:10
